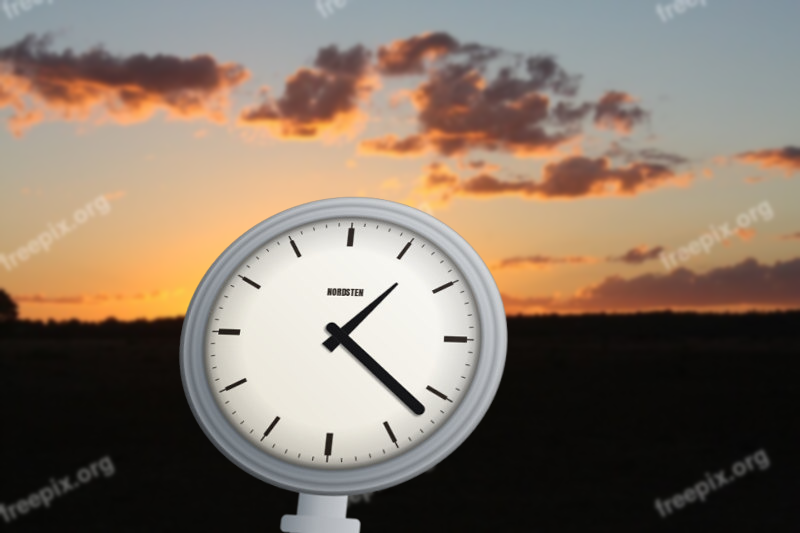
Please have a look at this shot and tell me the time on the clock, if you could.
1:22
